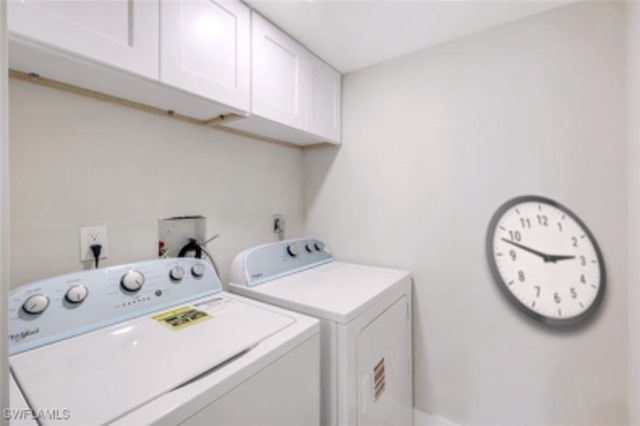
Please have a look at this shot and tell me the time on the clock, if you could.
2:48
